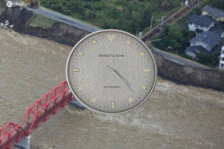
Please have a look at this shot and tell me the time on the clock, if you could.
4:23
